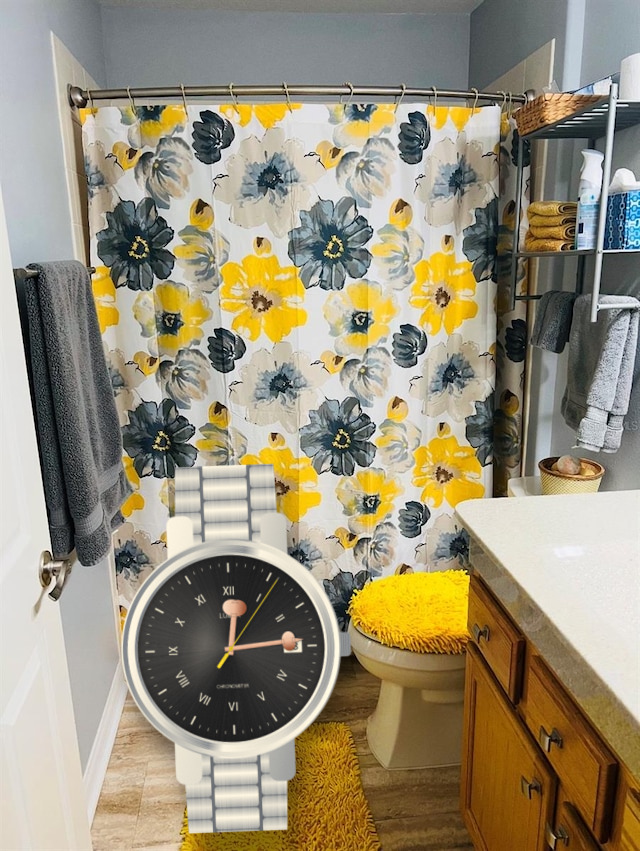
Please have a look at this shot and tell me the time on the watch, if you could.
12:14:06
